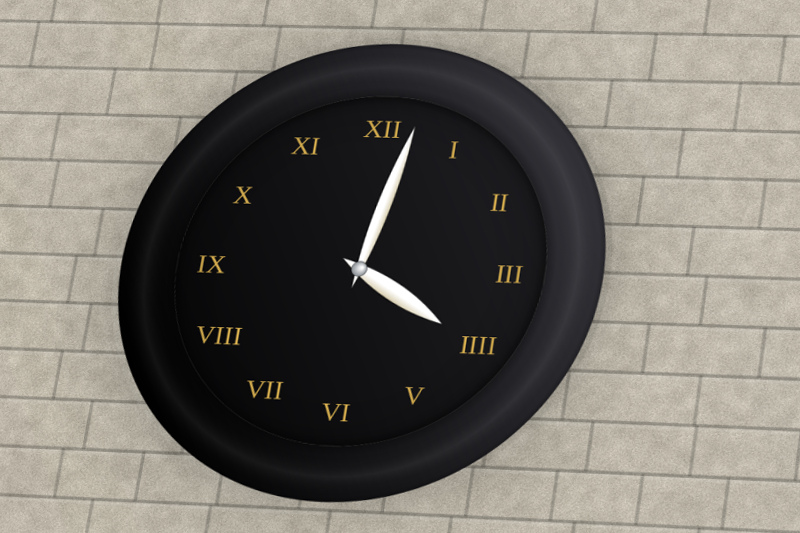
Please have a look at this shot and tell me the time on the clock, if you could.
4:02
